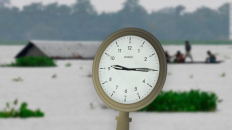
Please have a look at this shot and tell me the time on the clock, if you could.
9:15
